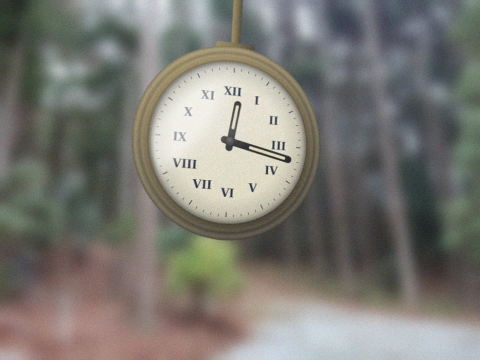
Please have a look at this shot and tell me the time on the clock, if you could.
12:17
